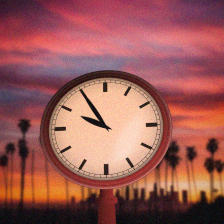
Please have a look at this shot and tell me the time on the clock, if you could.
9:55
